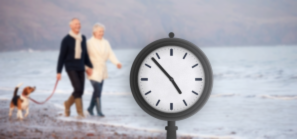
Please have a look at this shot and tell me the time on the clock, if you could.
4:53
